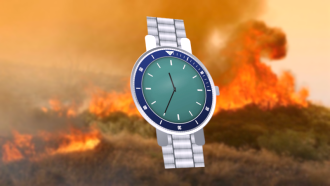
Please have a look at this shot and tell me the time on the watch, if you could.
11:35
